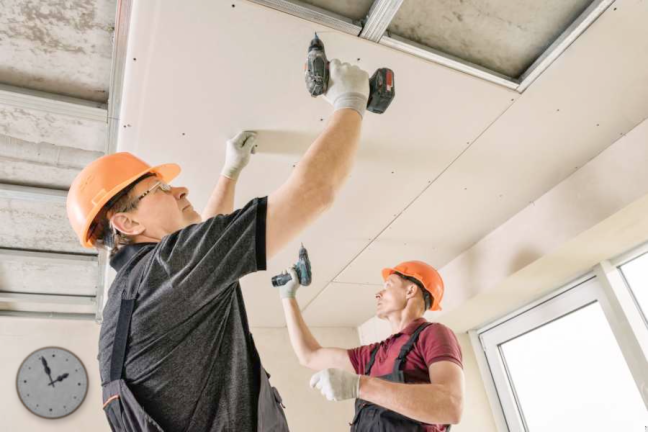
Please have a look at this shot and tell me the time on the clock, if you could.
1:56
